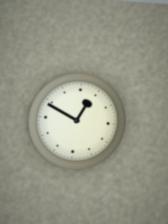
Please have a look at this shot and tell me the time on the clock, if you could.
12:49
